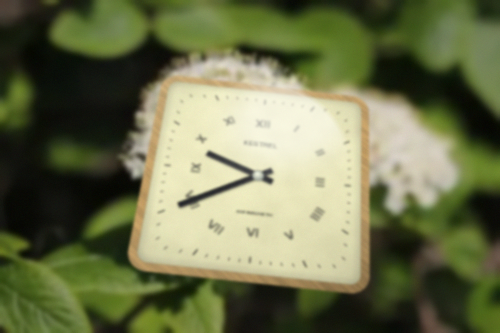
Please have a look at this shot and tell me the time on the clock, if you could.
9:40
